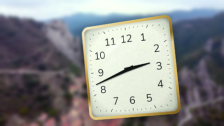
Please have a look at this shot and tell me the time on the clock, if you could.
2:42
